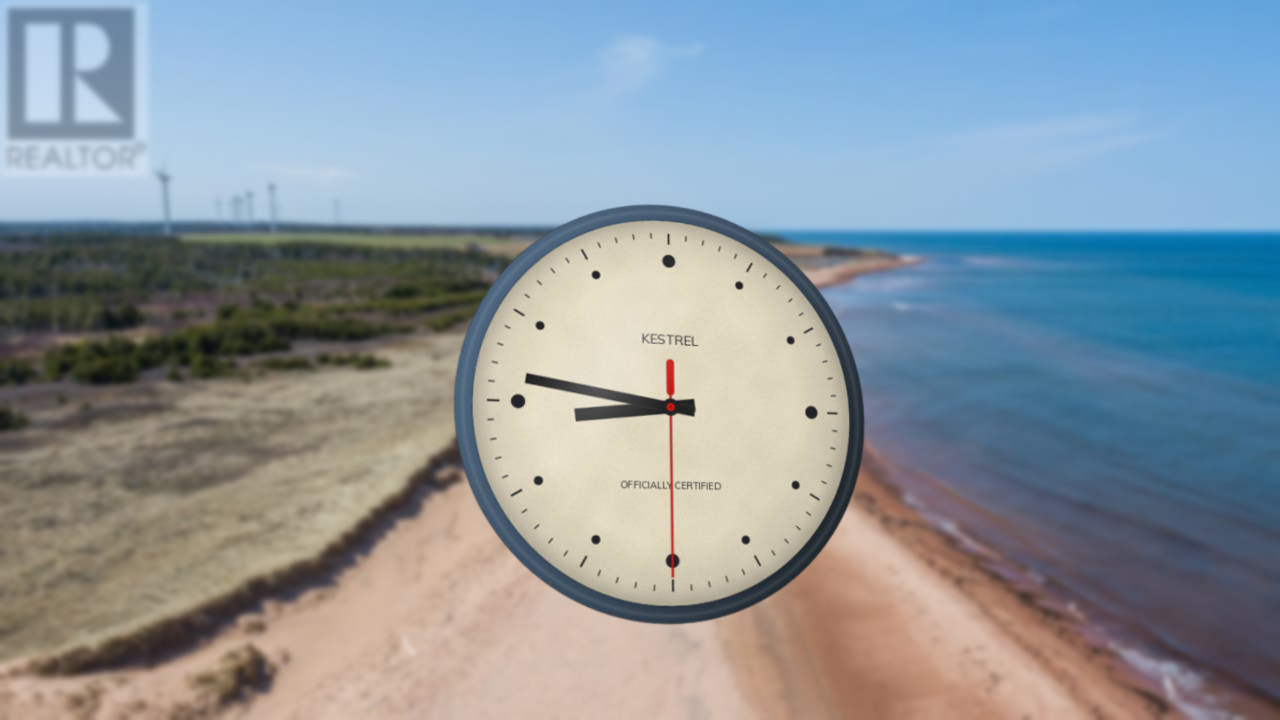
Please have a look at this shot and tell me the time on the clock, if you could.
8:46:30
